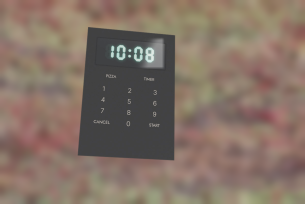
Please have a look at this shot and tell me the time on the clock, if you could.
10:08
